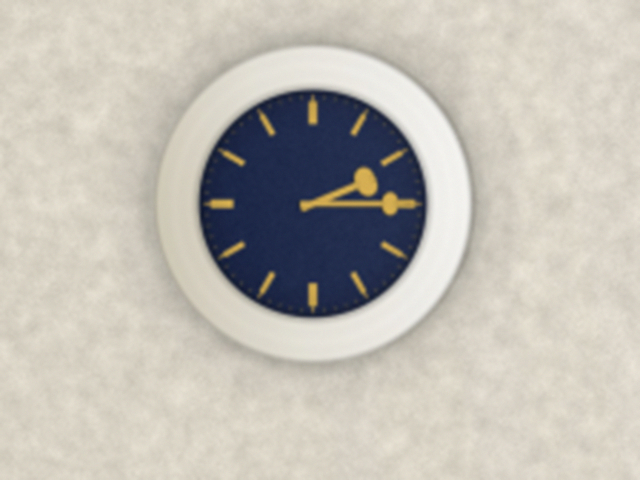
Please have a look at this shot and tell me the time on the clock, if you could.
2:15
